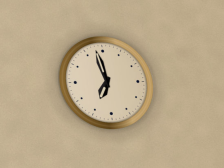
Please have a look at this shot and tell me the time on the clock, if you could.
6:58
